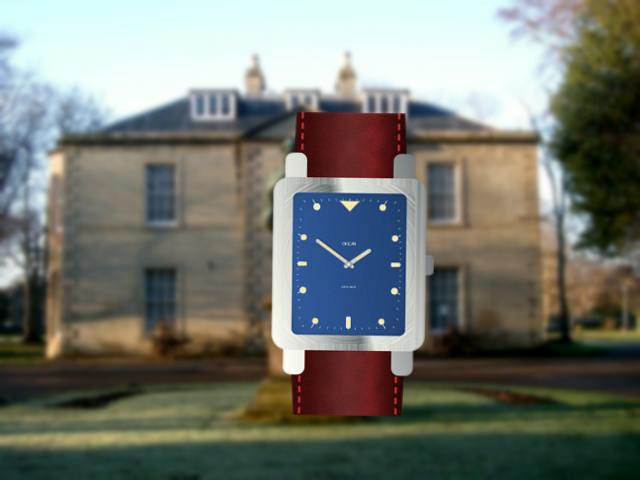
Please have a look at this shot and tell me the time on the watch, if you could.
1:51
